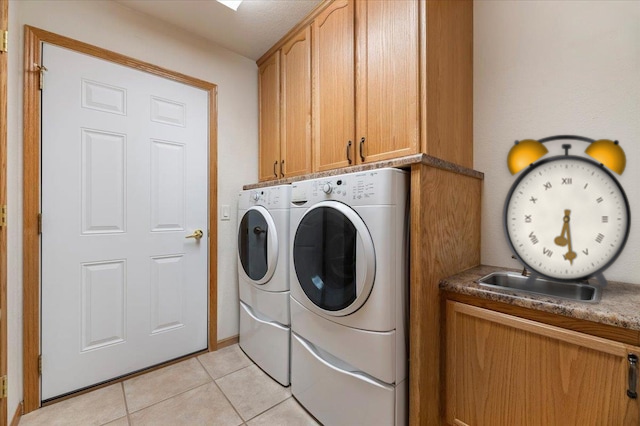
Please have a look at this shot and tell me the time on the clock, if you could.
6:29
